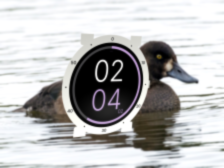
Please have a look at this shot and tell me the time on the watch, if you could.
2:04
